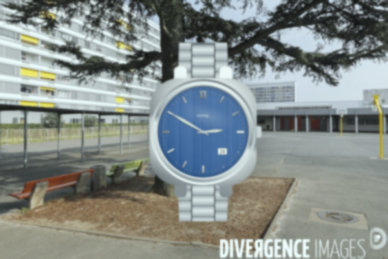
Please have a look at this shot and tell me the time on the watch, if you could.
2:50
